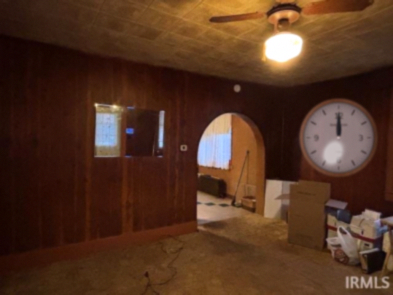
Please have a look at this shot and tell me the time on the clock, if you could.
12:00
